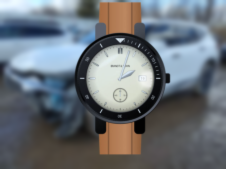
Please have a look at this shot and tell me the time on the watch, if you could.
2:03
